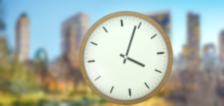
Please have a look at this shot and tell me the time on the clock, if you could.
4:04
